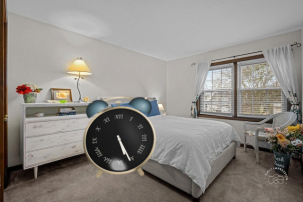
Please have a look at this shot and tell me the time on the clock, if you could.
5:26
